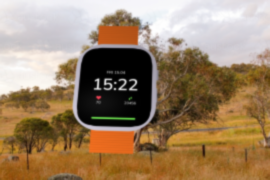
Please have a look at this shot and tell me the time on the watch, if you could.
15:22
